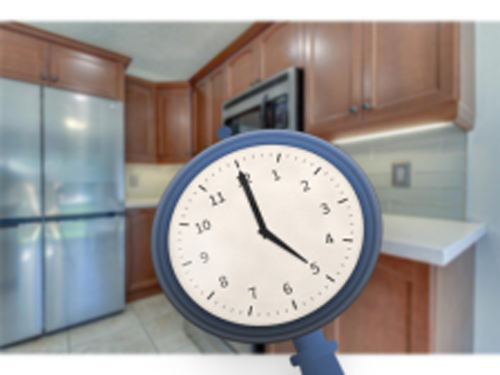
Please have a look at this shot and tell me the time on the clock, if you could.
5:00
